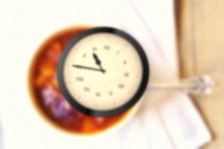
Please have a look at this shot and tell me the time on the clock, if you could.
10:45
